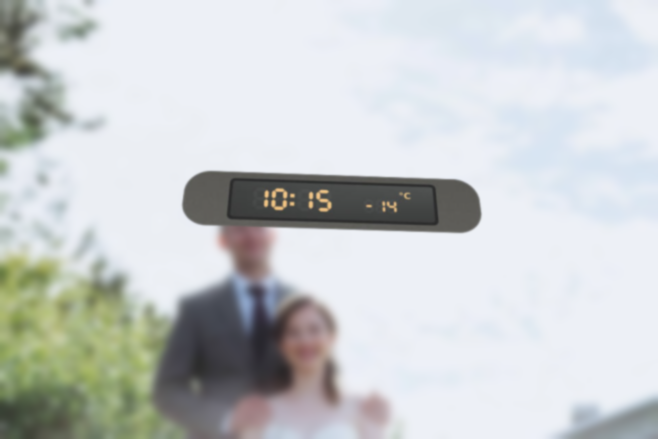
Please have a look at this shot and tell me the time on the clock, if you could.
10:15
